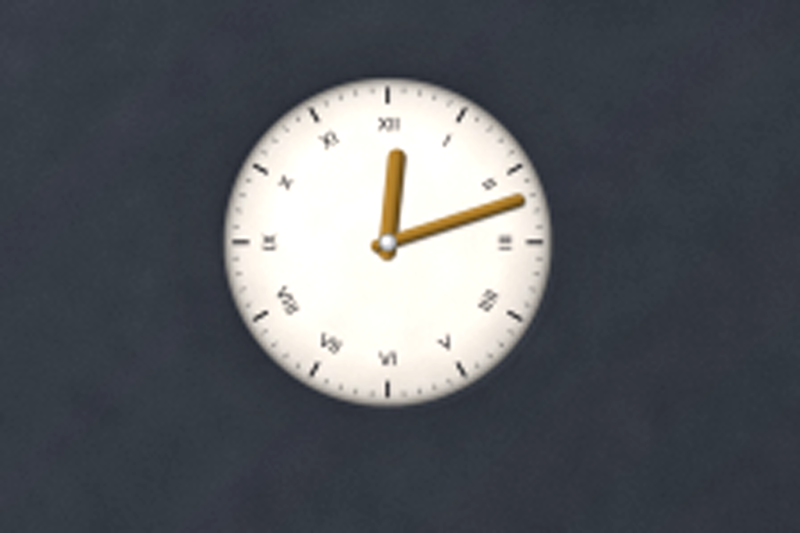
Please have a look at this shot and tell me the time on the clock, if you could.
12:12
